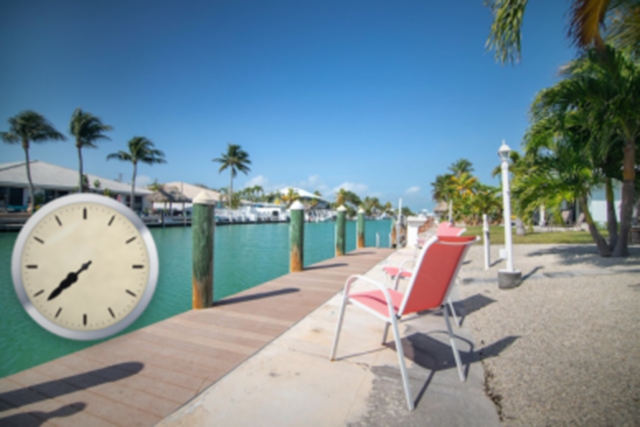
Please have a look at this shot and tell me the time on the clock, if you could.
7:38
